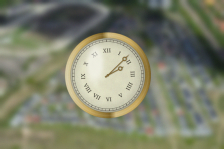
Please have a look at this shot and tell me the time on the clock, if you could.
2:08
